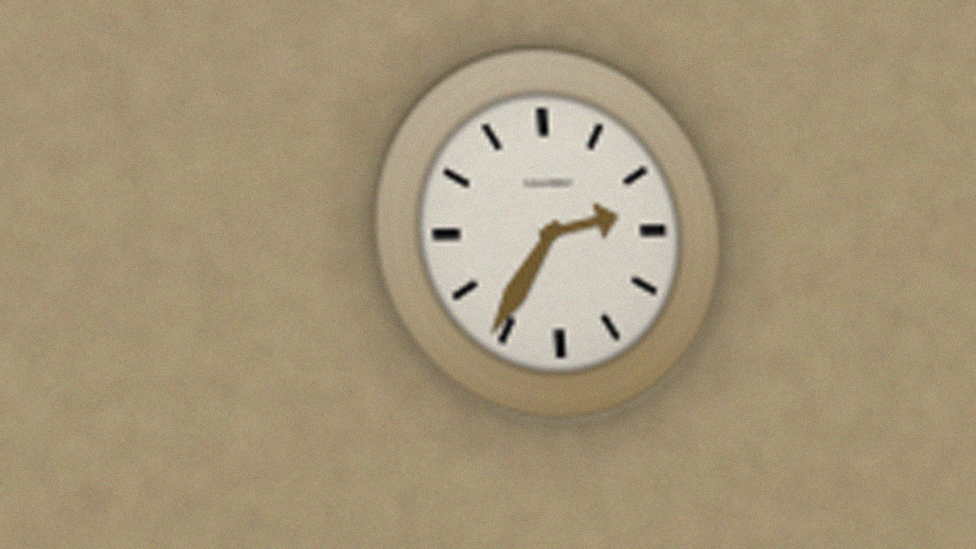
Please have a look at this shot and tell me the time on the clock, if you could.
2:36
